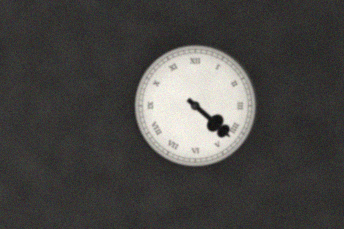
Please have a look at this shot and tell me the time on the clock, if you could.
4:22
